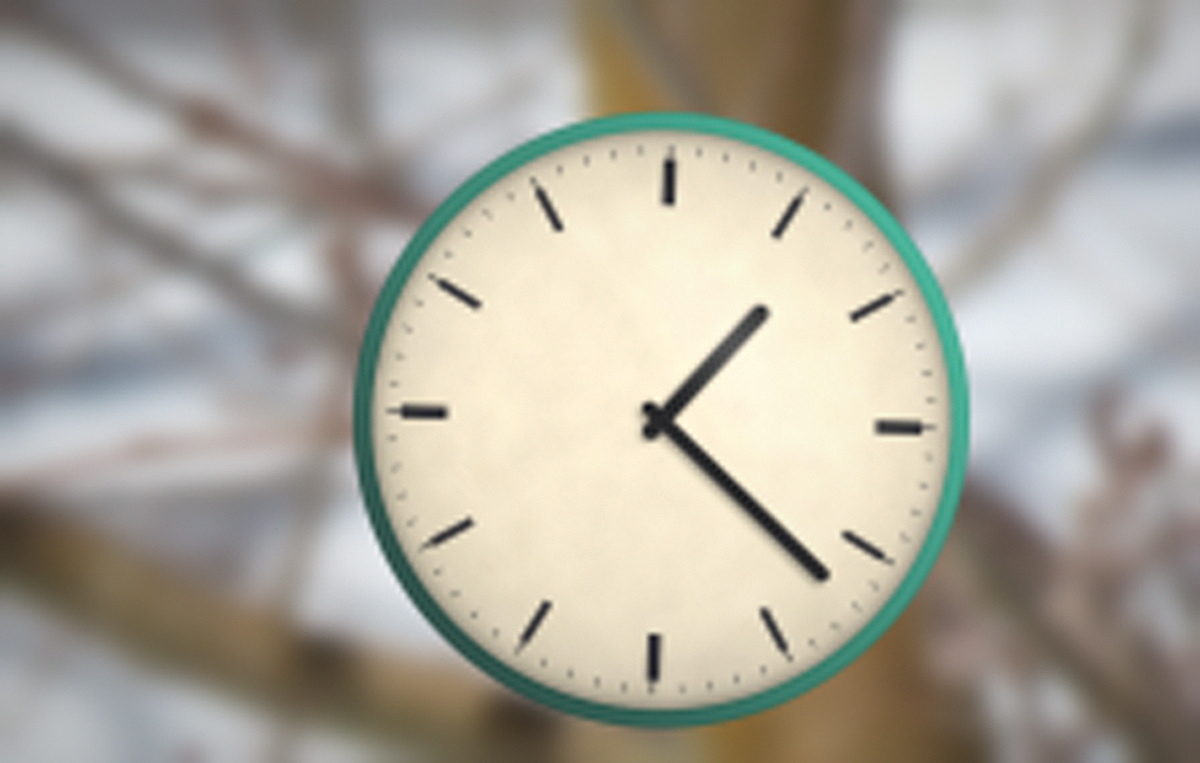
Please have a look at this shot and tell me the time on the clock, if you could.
1:22
